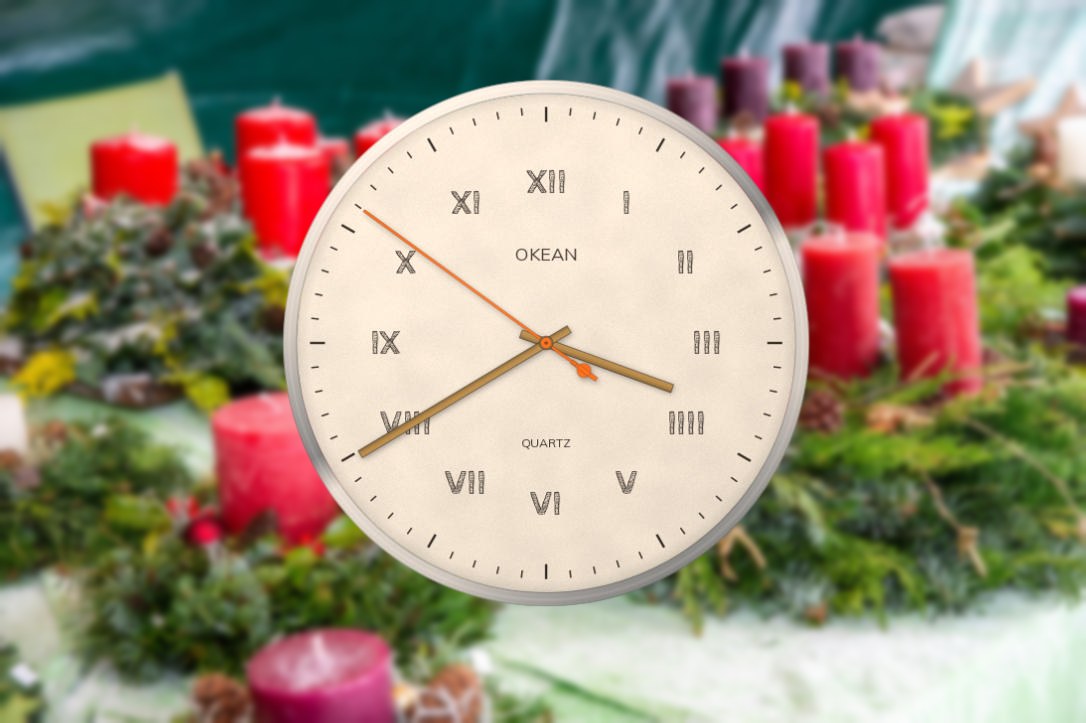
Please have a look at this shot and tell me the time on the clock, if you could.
3:39:51
